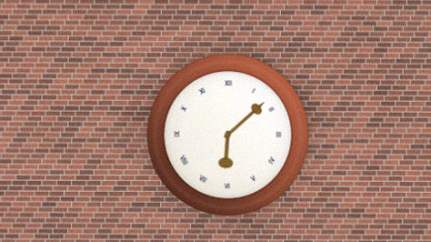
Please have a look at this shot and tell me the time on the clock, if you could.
6:08
